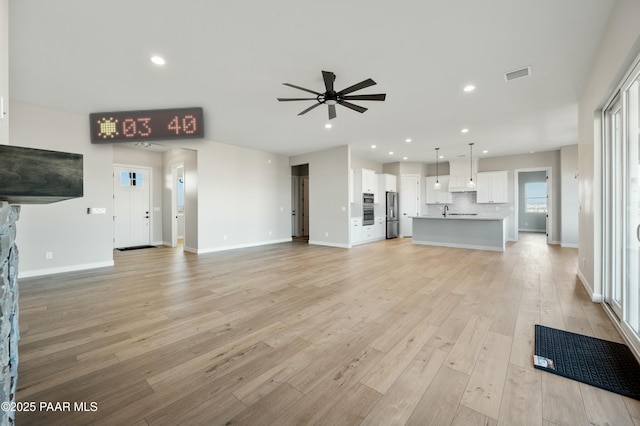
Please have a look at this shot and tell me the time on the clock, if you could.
3:40
